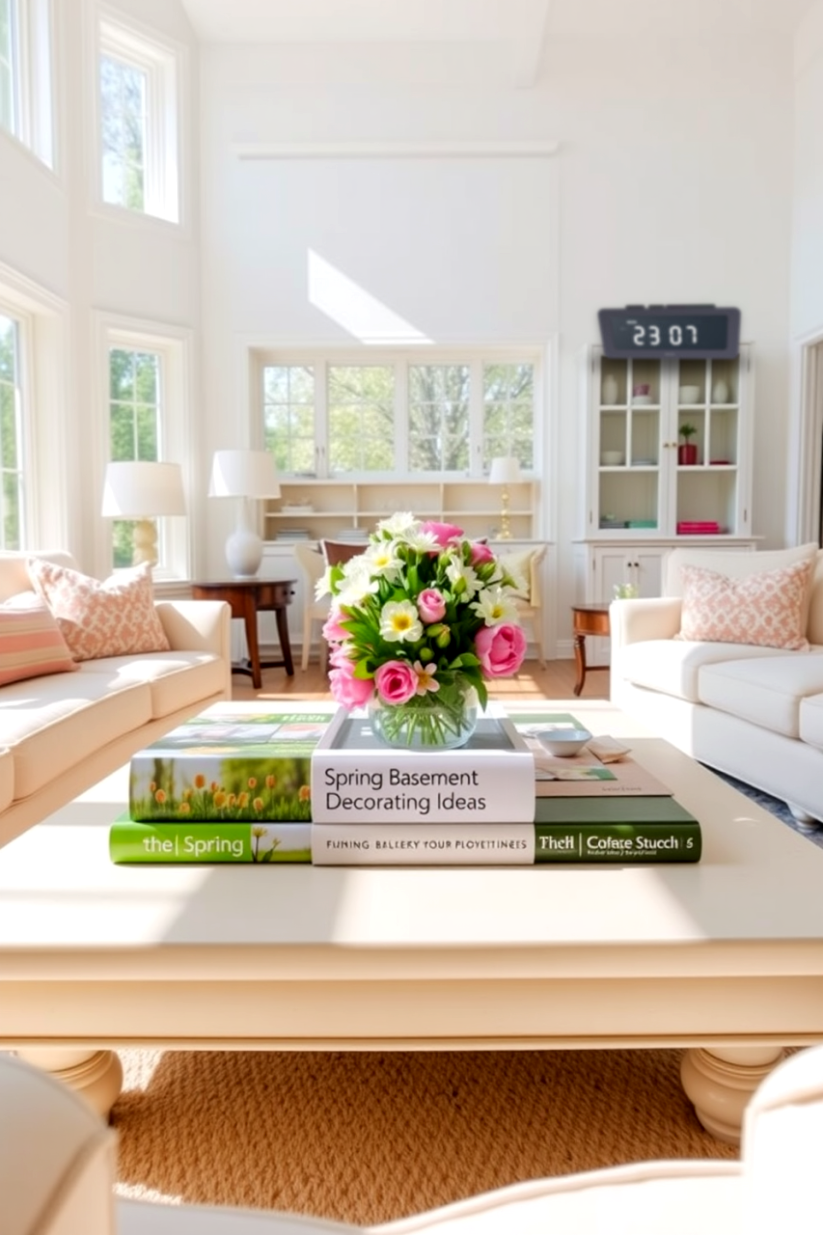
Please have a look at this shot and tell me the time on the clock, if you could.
23:07
